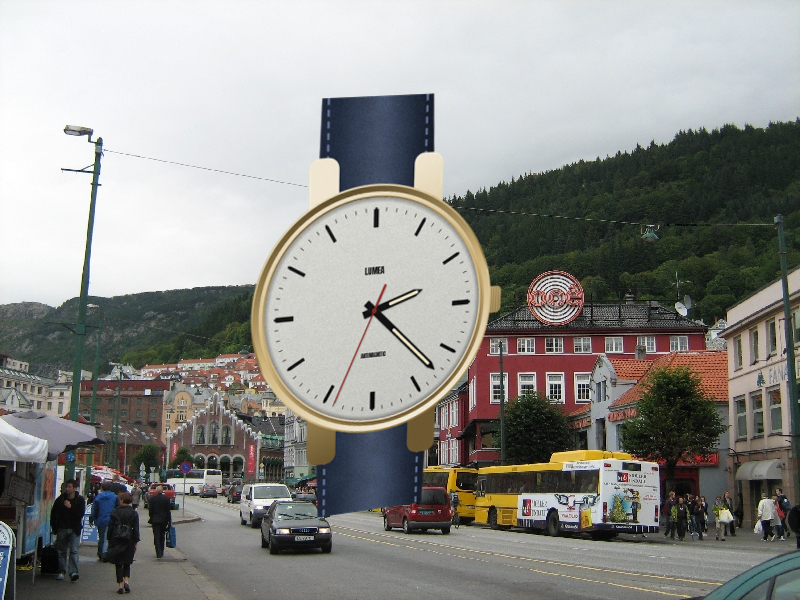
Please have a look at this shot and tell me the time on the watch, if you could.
2:22:34
